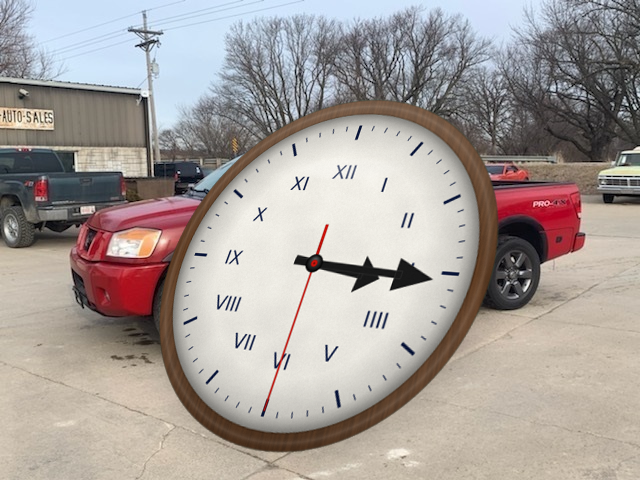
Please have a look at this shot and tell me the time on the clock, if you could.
3:15:30
